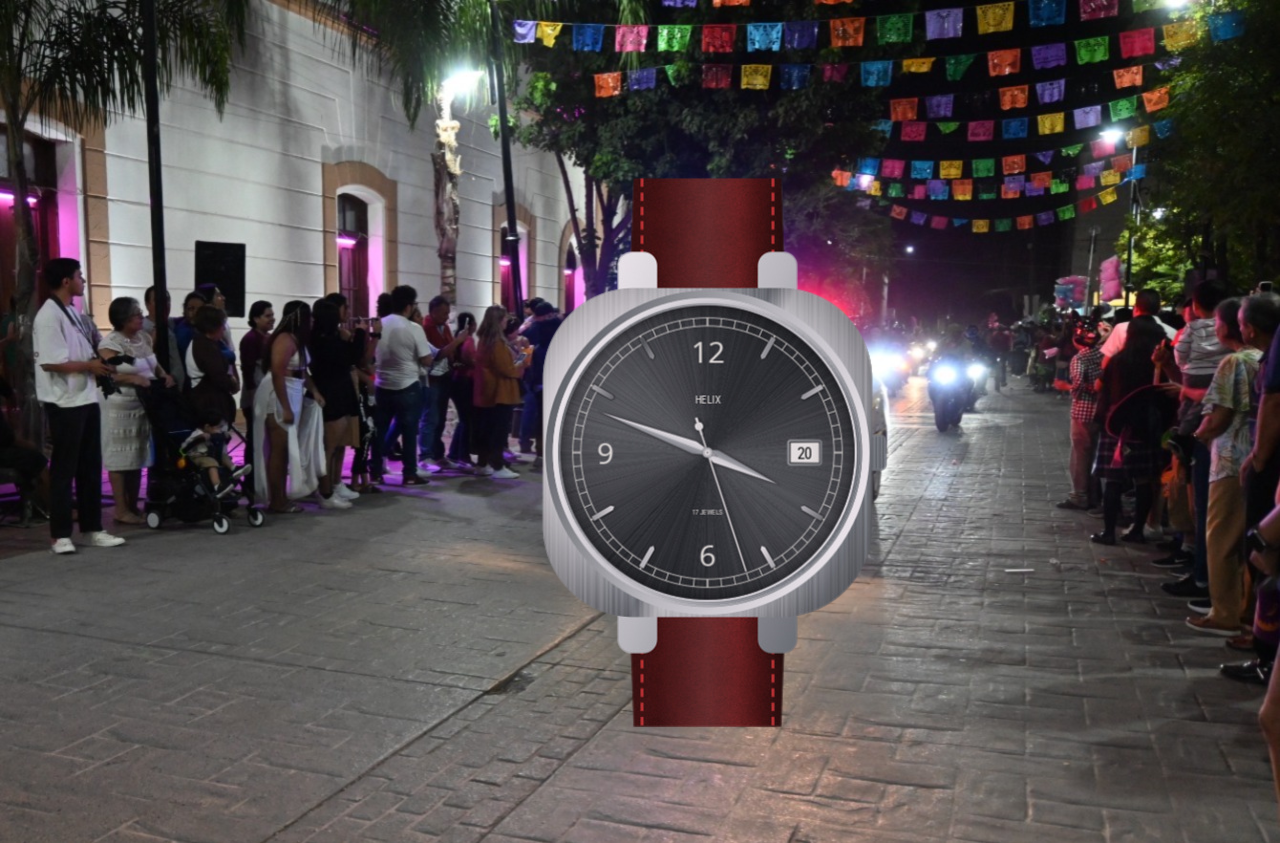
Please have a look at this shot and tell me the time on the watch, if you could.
3:48:27
